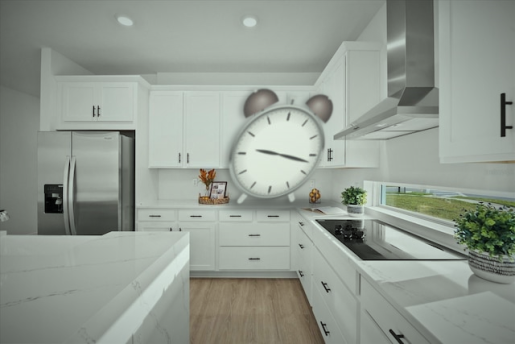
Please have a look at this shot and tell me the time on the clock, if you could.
9:17
